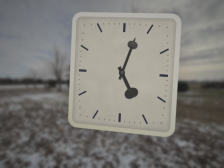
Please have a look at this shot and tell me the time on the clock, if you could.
5:03
